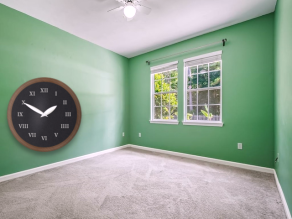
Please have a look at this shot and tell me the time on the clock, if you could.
1:50
